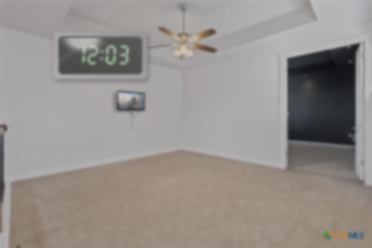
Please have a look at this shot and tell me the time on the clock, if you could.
12:03
